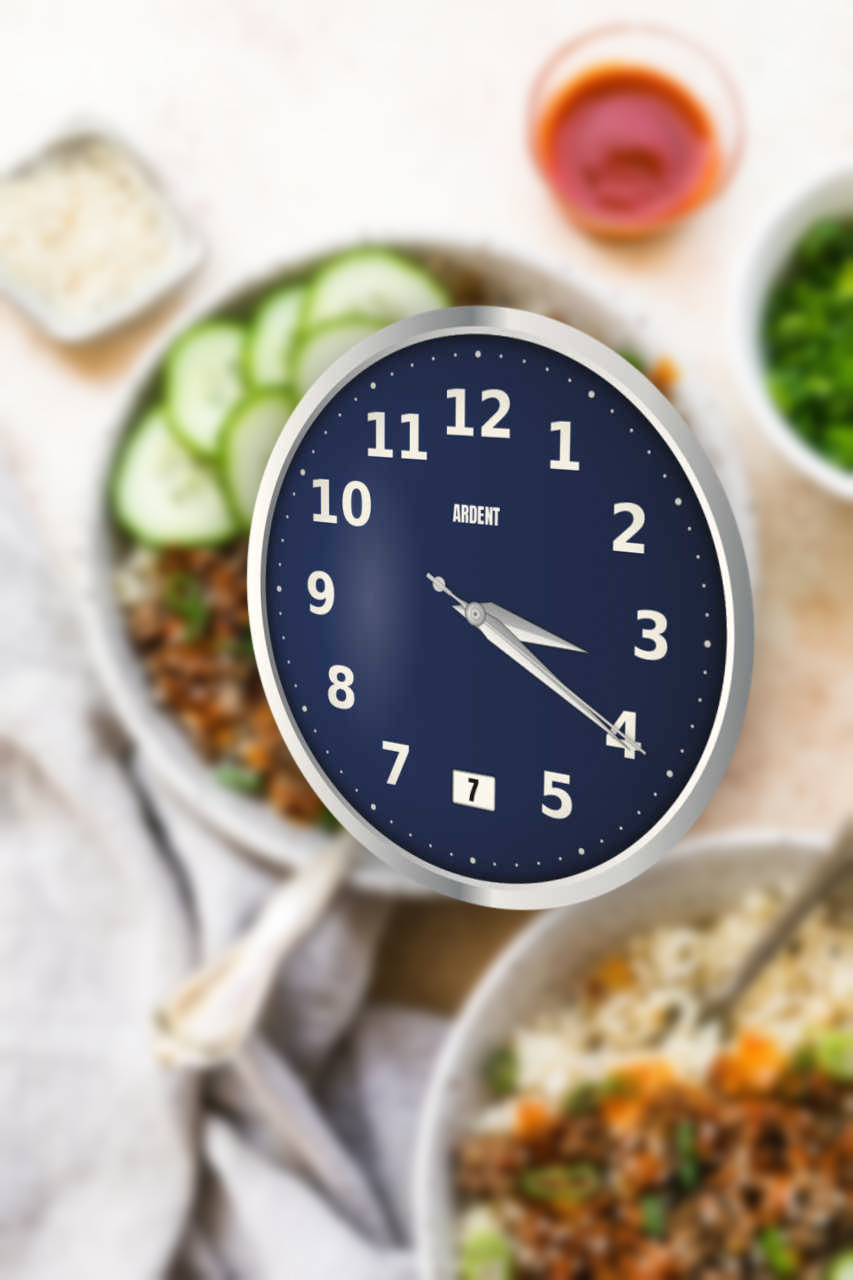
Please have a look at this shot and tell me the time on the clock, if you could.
3:20:20
